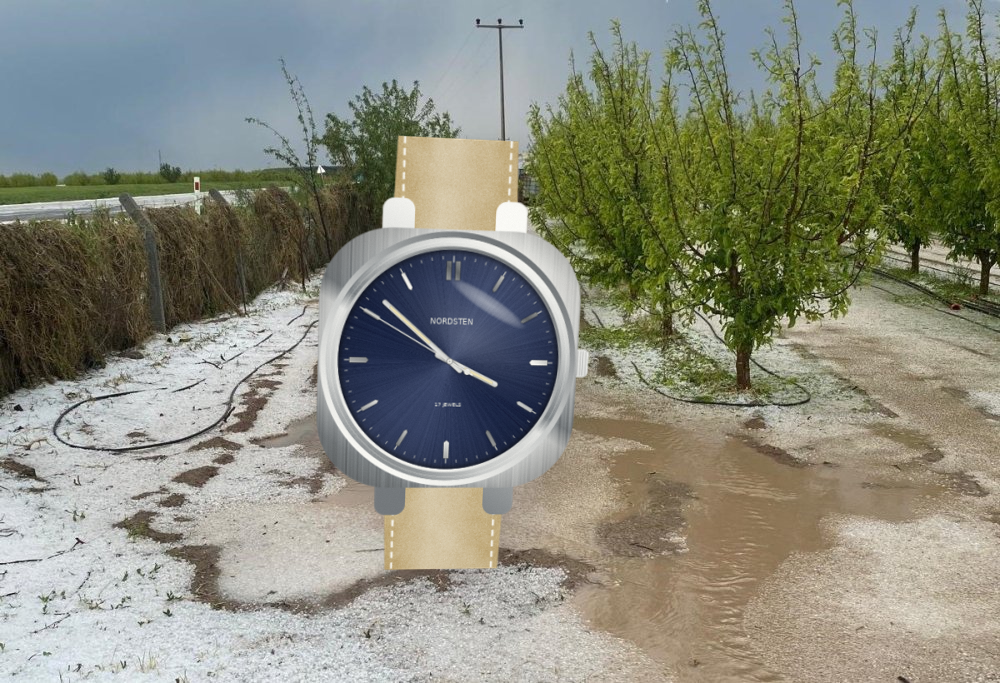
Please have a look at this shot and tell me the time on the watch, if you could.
3:51:50
